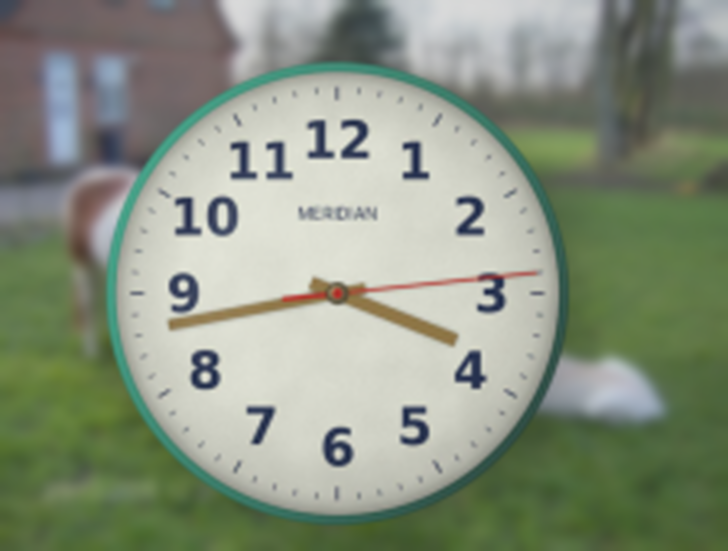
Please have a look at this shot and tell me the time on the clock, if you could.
3:43:14
